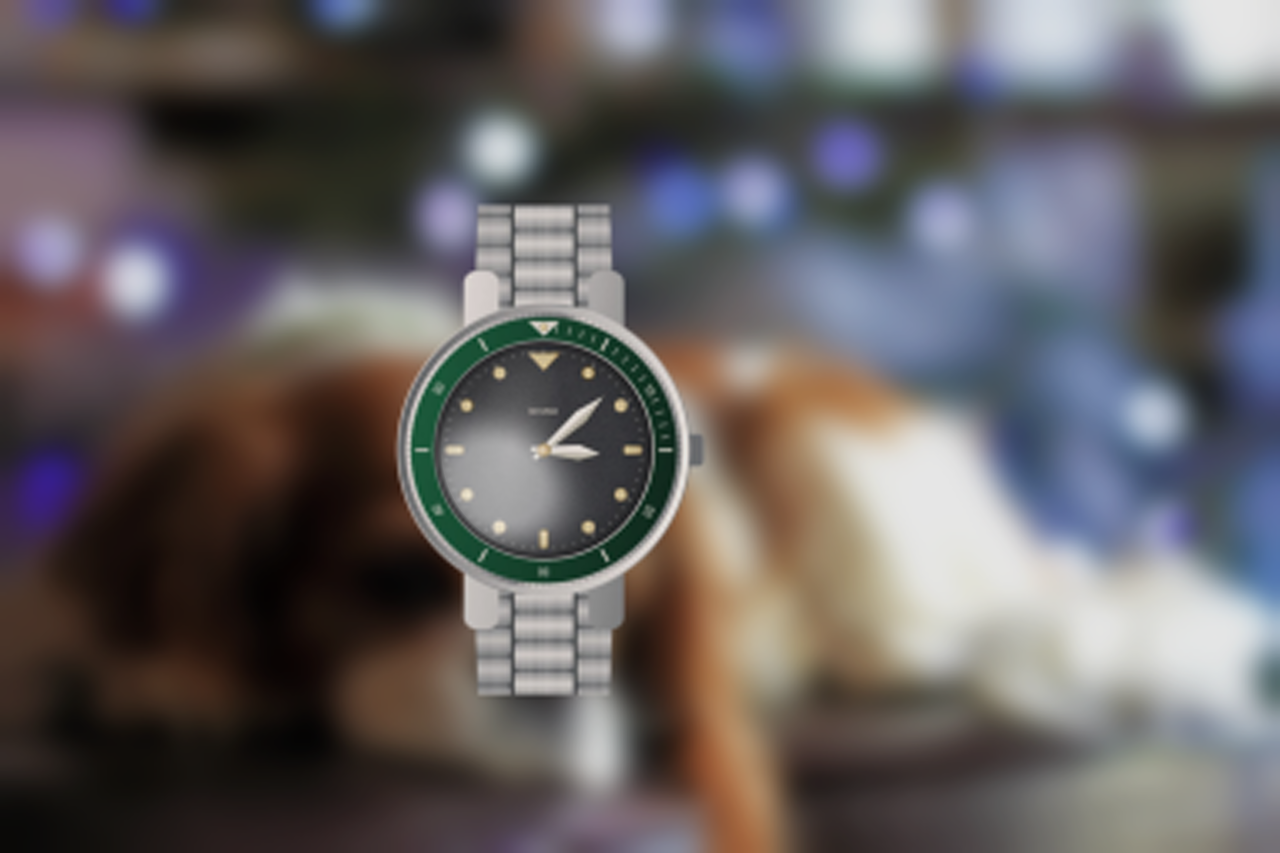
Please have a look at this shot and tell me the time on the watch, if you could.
3:08
